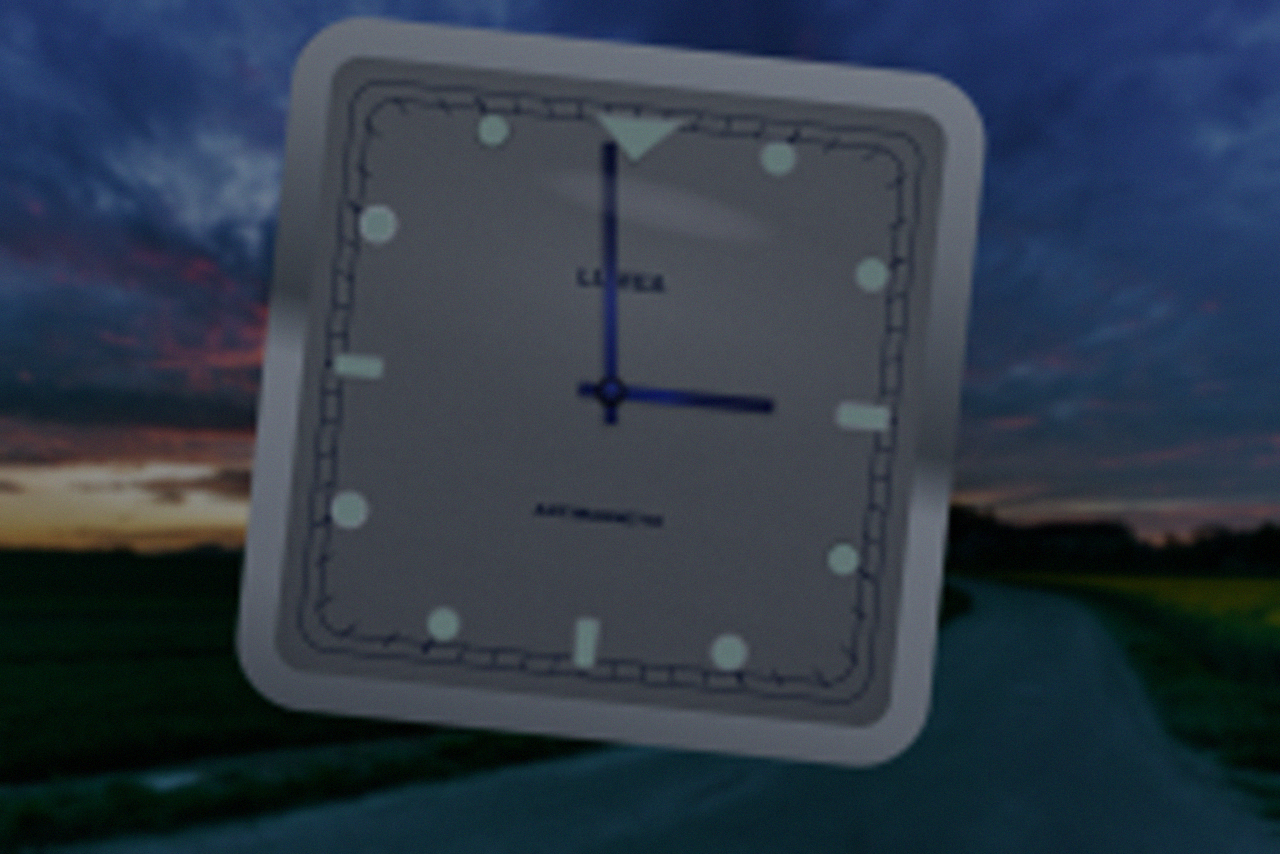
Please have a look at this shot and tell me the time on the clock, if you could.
2:59
